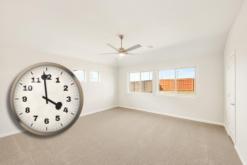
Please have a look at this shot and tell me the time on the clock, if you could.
3:59
